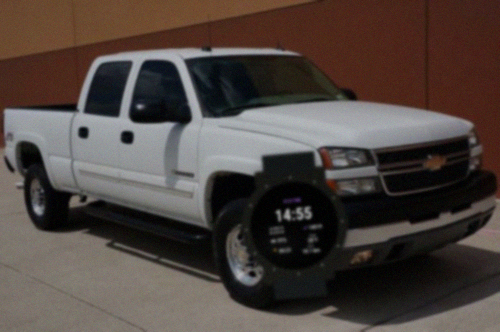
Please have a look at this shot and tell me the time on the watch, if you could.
14:55
